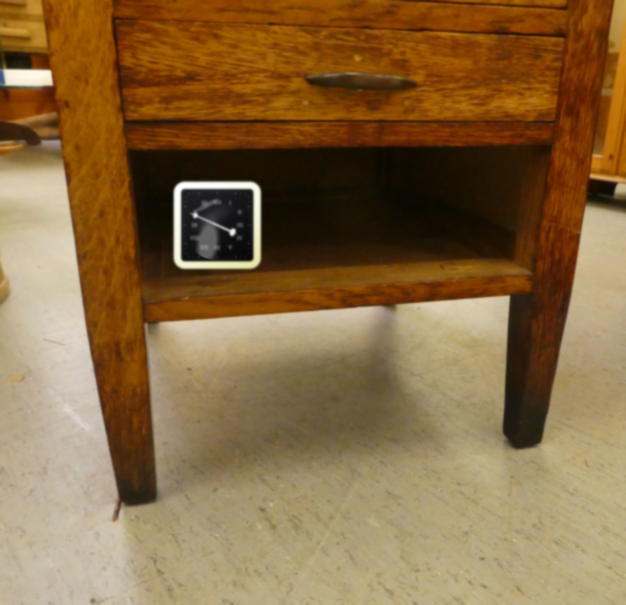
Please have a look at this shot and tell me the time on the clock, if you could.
3:49
